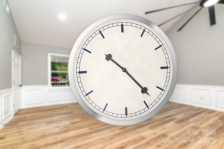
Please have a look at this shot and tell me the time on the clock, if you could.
10:23
